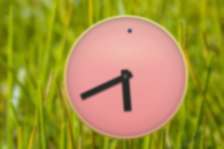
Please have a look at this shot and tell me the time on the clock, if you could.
5:40
